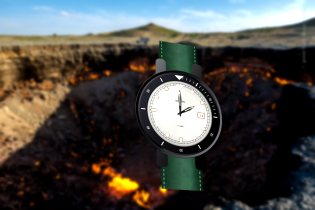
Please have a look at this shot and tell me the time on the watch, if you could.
2:00
